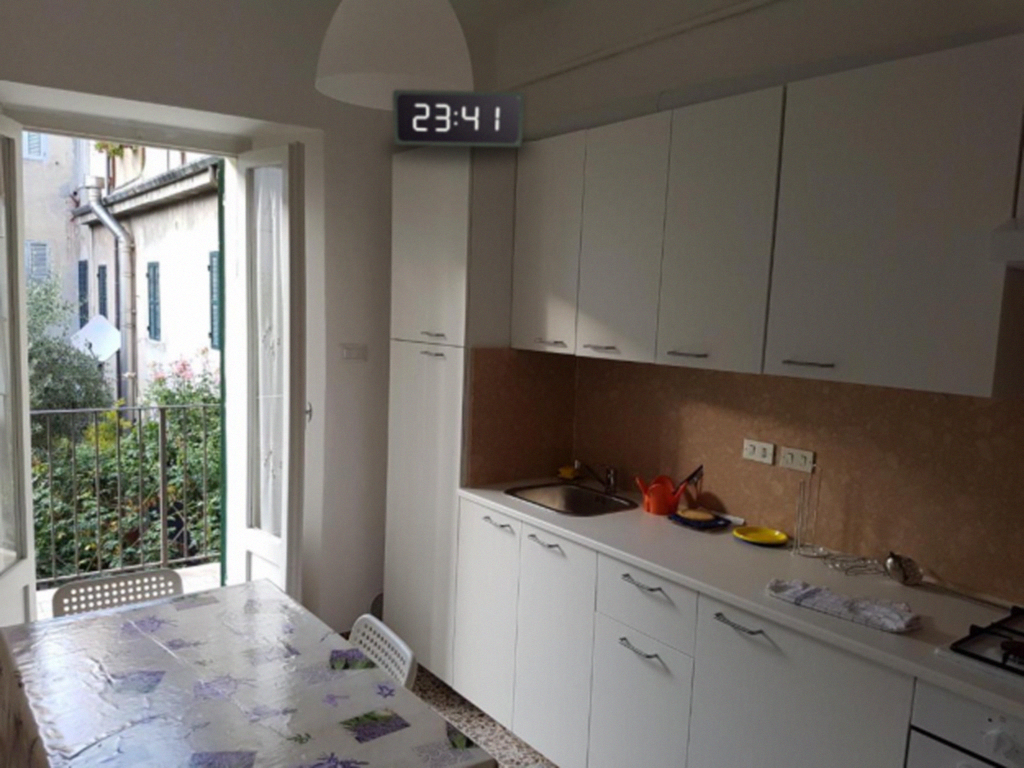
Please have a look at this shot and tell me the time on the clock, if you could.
23:41
